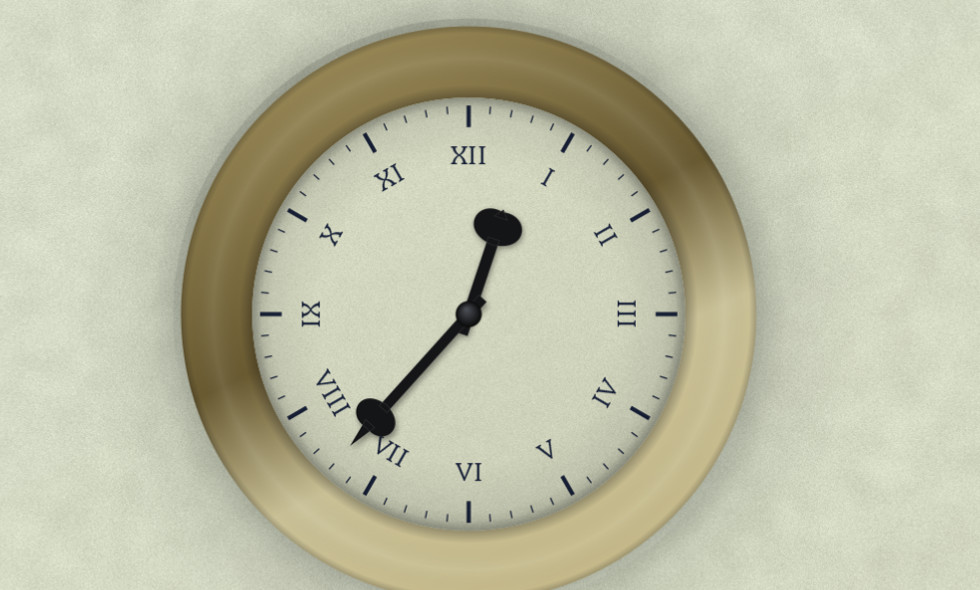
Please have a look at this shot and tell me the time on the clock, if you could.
12:37
